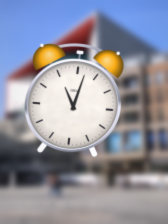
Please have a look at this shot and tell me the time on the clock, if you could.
11:02
